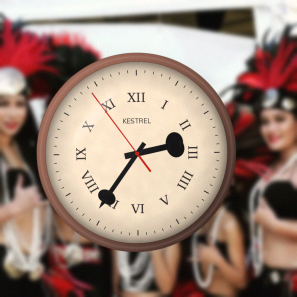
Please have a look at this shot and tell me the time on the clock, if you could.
2:35:54
